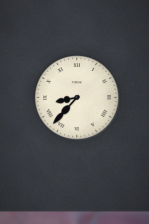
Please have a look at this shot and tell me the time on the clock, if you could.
8:37
